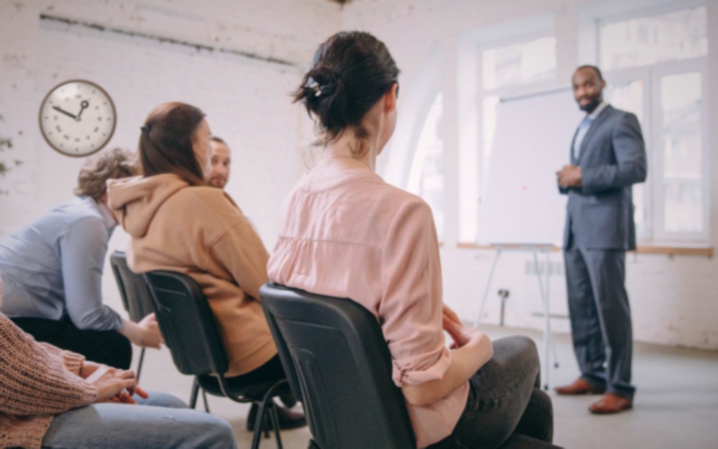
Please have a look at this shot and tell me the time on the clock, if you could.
12:49
